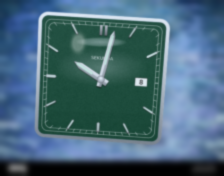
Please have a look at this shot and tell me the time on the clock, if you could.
10:02
